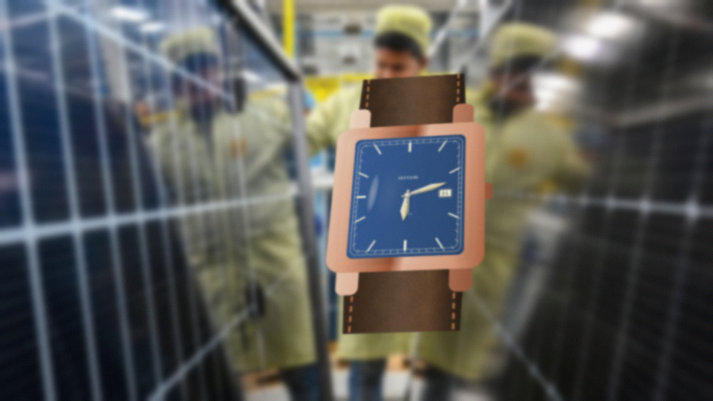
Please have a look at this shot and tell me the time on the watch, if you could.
6:12
